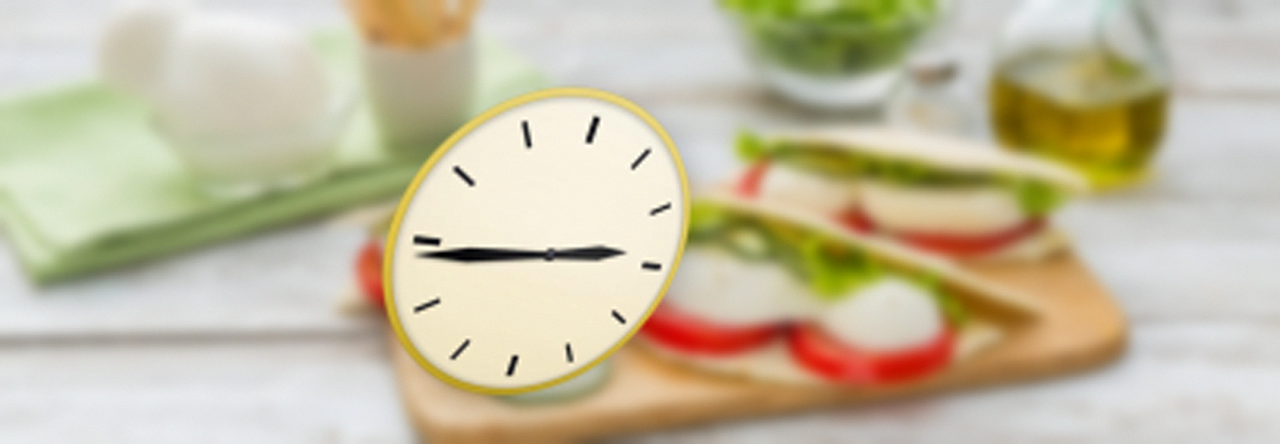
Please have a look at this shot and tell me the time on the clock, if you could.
2:44
